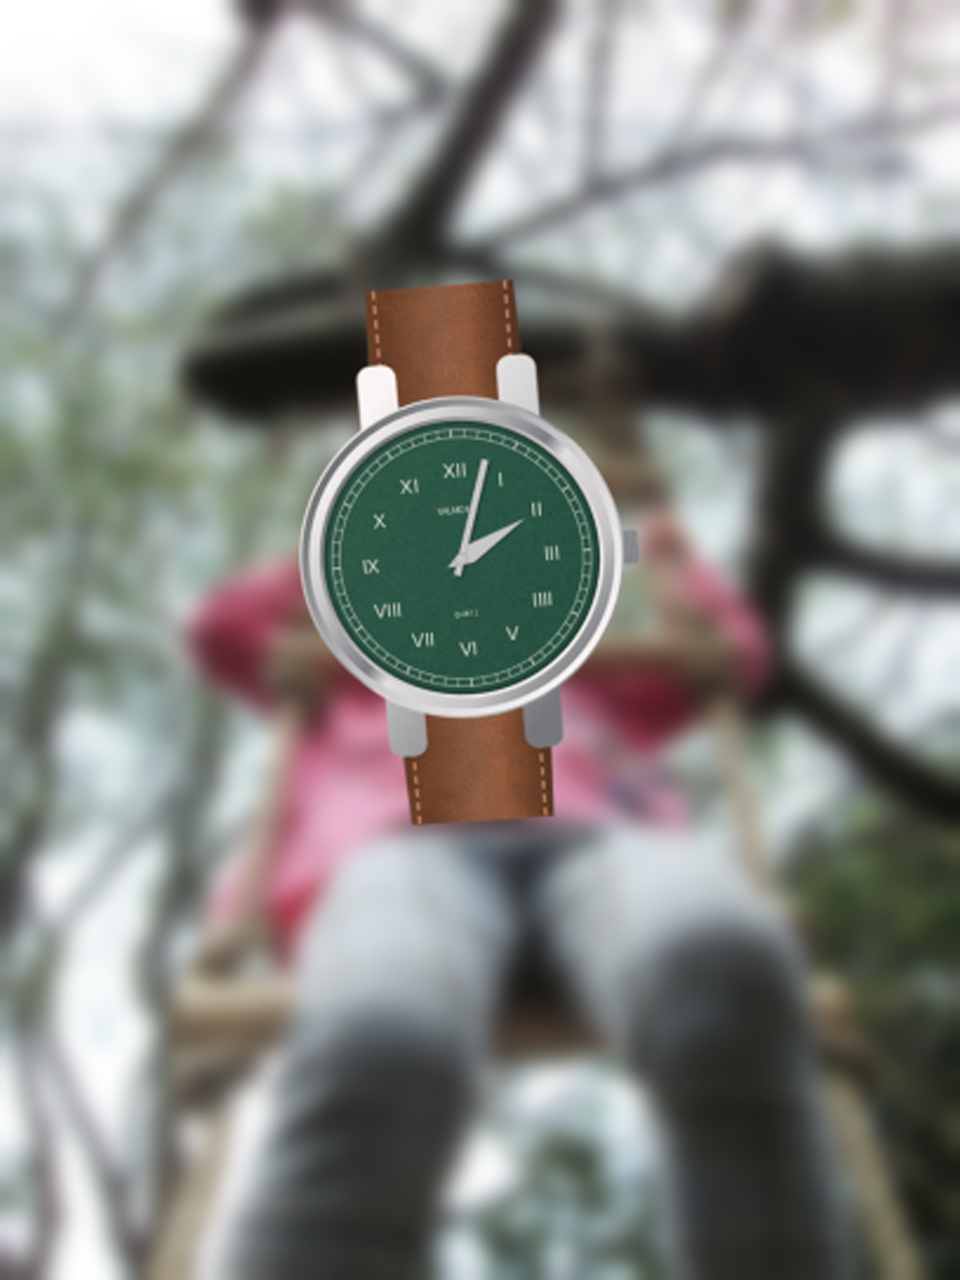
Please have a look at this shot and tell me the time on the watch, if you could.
2:03
